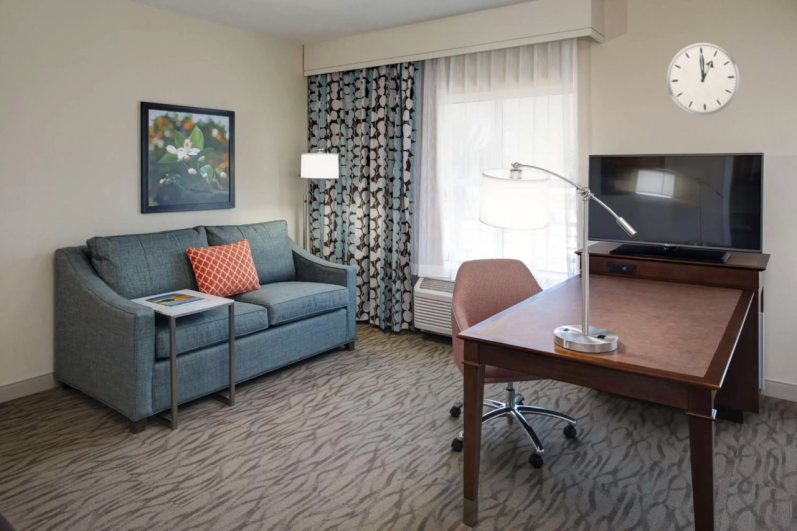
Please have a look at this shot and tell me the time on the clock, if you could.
1:00
